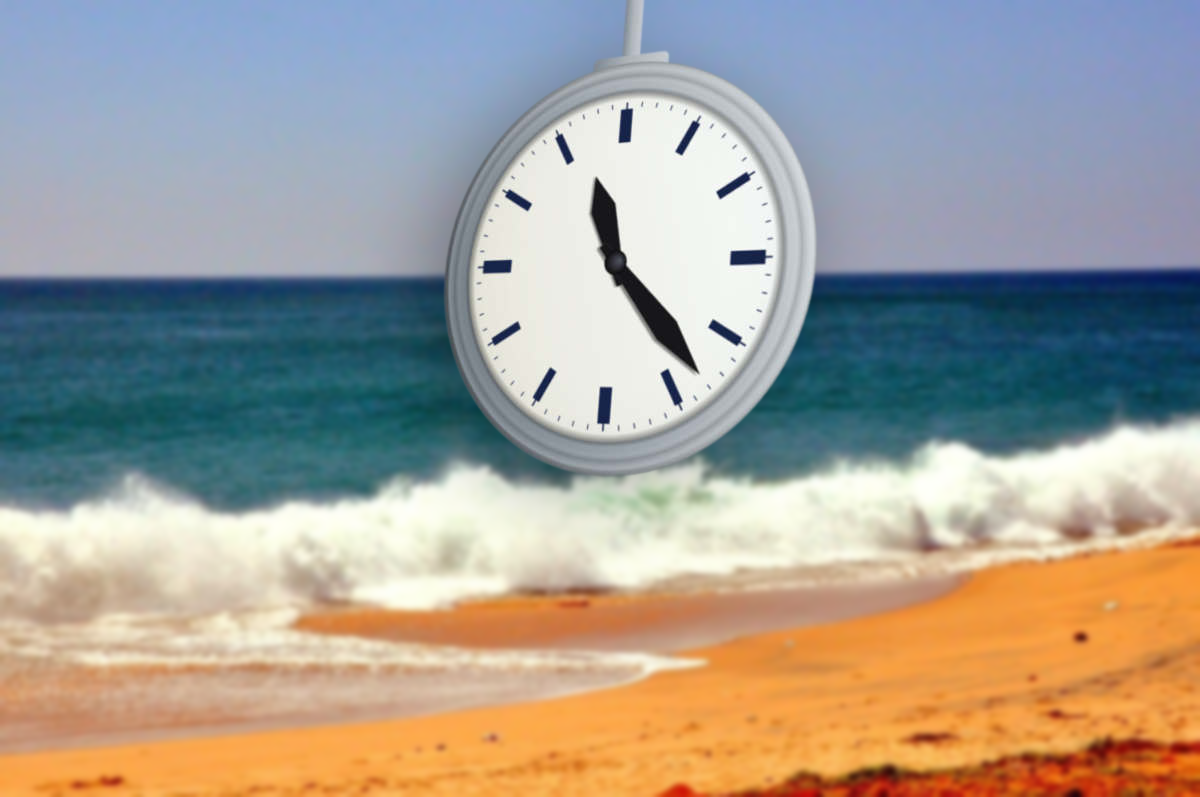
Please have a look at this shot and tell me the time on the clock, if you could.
11:23
